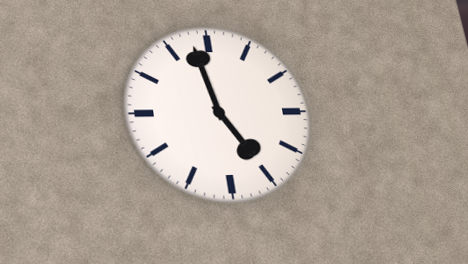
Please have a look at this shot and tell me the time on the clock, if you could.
4:58
